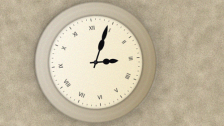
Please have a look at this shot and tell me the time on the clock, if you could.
3:04
